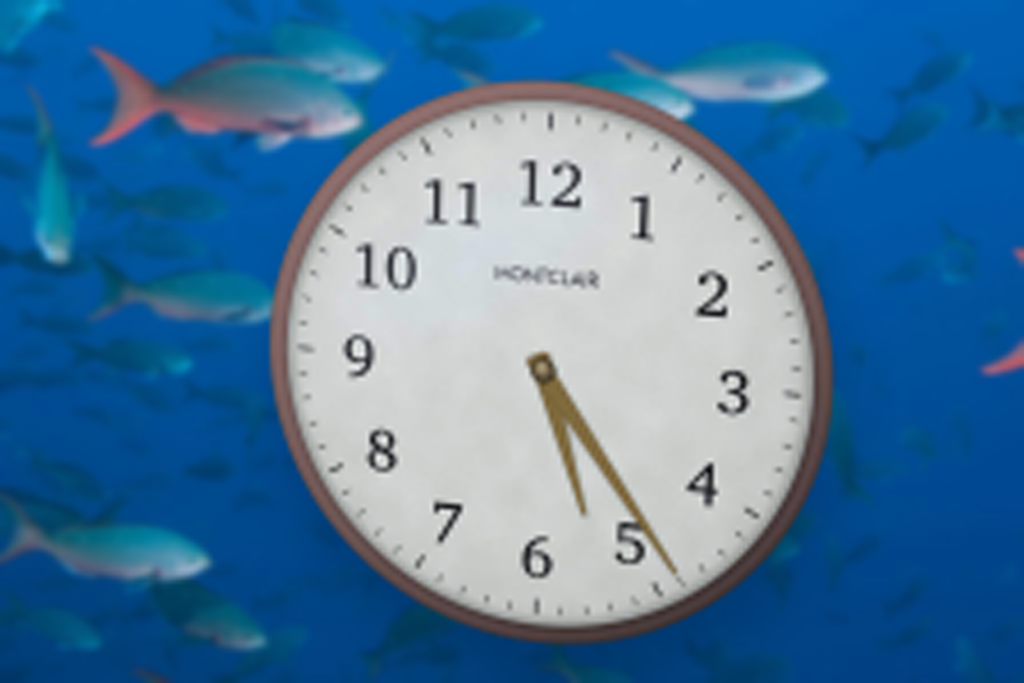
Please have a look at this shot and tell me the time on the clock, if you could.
5:24
